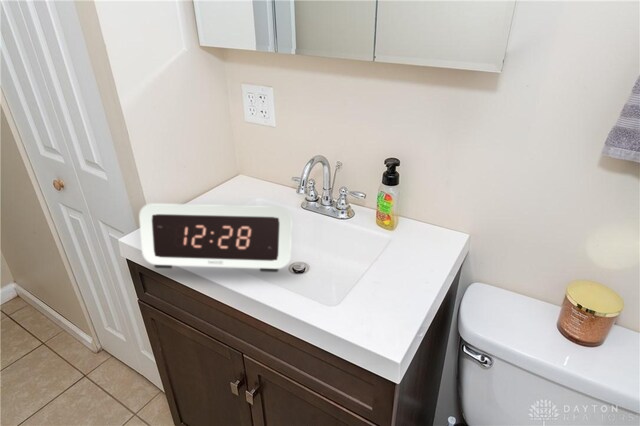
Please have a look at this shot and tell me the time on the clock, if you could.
12:28
